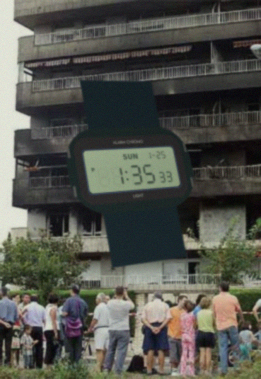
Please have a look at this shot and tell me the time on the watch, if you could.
1:35:33
